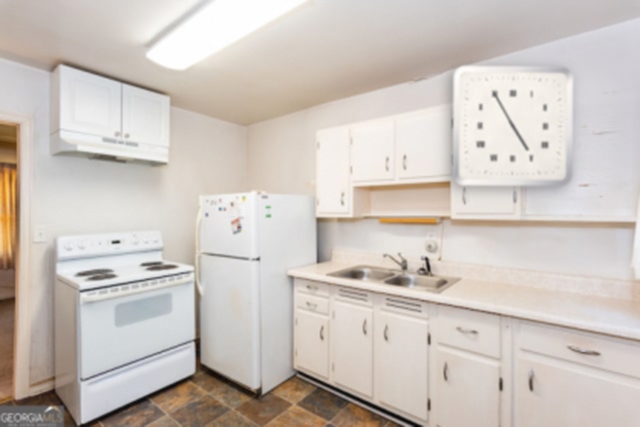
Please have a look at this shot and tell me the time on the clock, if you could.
4:55
